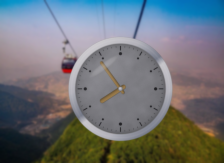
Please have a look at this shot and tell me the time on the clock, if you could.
7:54
